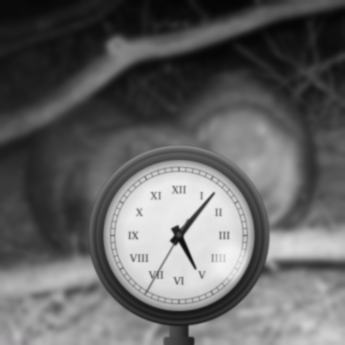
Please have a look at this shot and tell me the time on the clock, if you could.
5:06:35
